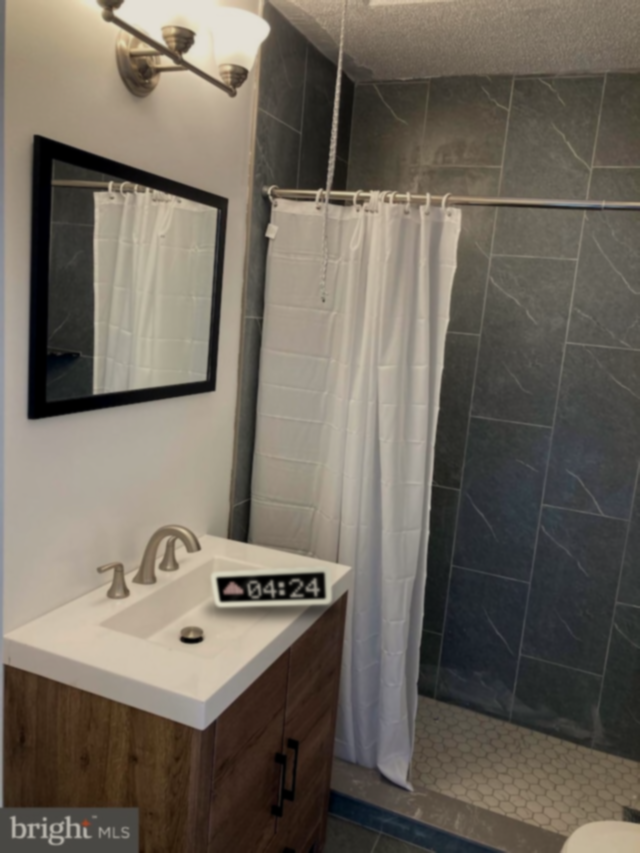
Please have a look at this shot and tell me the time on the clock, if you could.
4:24
